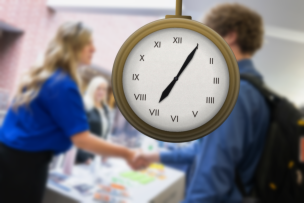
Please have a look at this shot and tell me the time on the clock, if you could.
7:05
